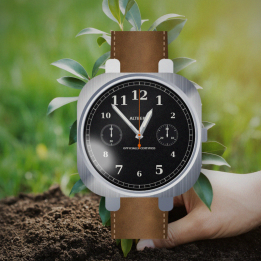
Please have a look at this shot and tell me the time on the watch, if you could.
12:53
